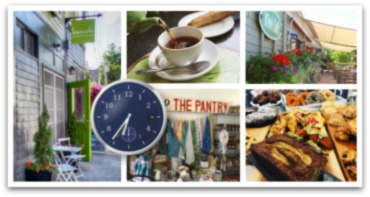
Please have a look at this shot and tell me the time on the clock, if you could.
6:36
